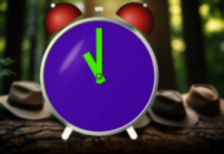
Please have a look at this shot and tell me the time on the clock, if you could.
11:00
